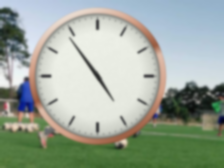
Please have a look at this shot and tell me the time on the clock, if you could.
4:54
